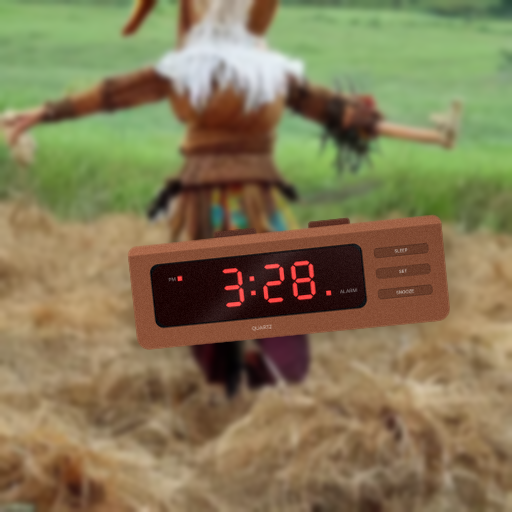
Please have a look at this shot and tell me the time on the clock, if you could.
3:28
